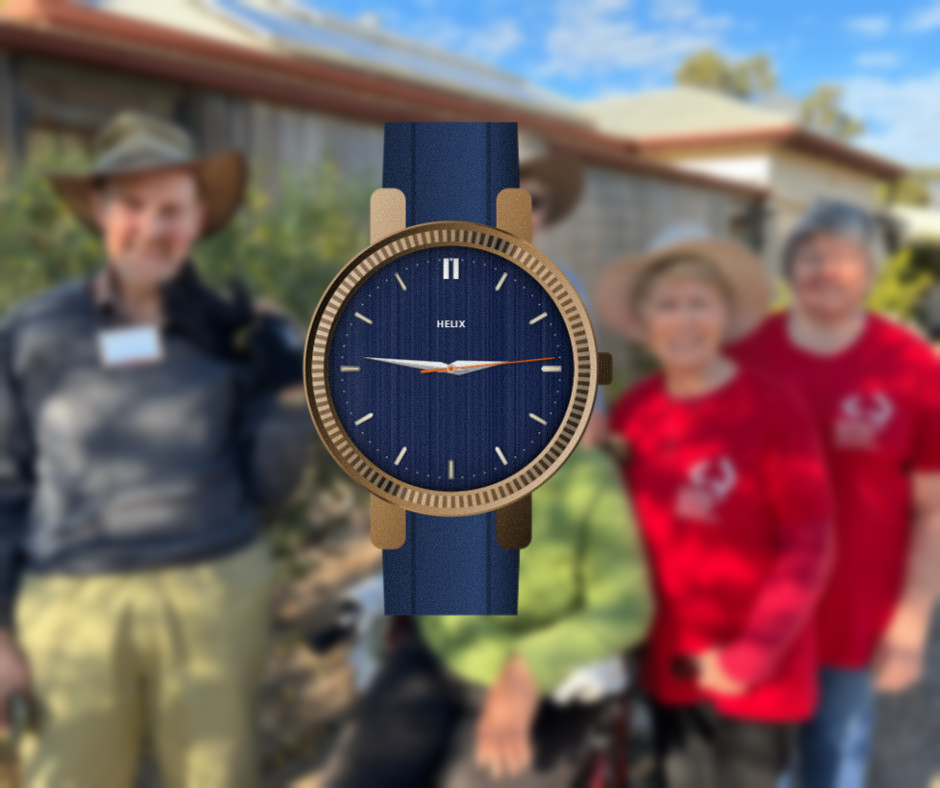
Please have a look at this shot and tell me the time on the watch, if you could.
2:46:14
